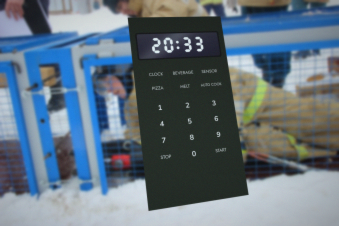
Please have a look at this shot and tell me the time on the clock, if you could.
20:33
